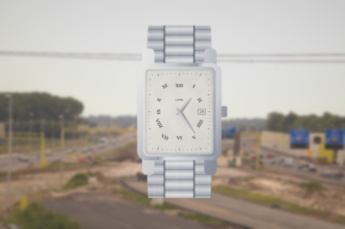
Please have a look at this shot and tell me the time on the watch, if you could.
1:24
